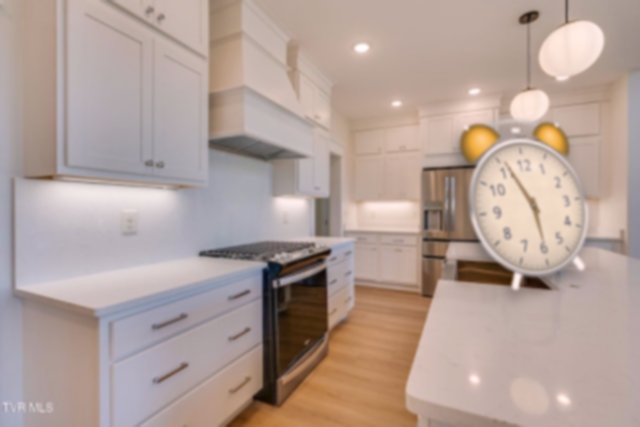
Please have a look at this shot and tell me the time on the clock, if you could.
5:56
